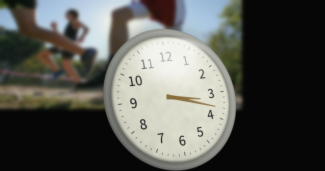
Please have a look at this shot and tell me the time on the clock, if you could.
3:18
